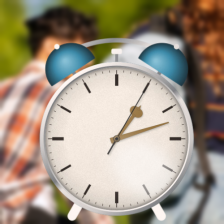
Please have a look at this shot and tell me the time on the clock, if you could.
1:12:05
